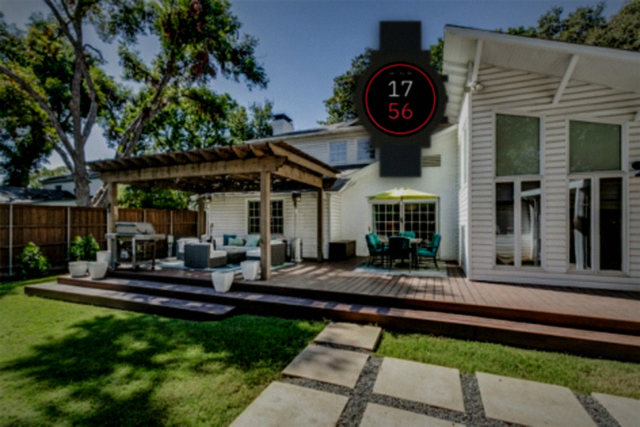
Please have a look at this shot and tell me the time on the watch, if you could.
17:56
